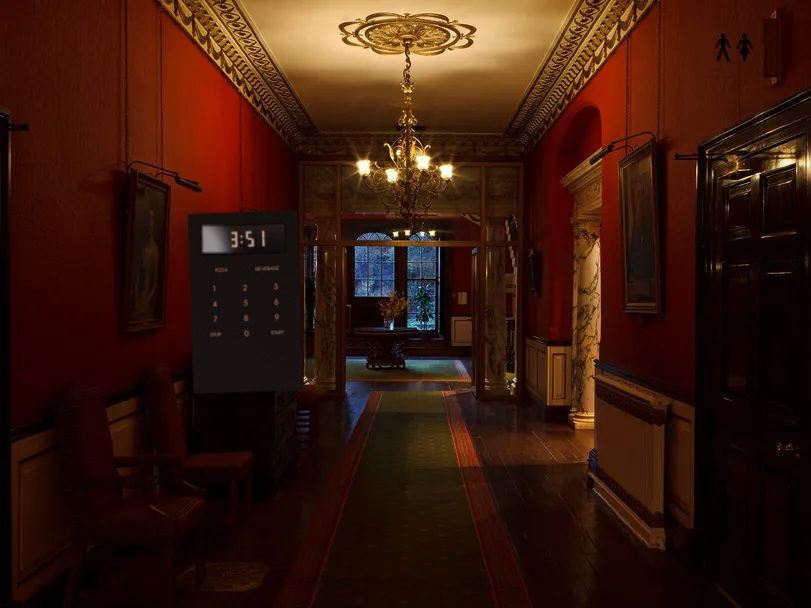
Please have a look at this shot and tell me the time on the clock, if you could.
3:51
